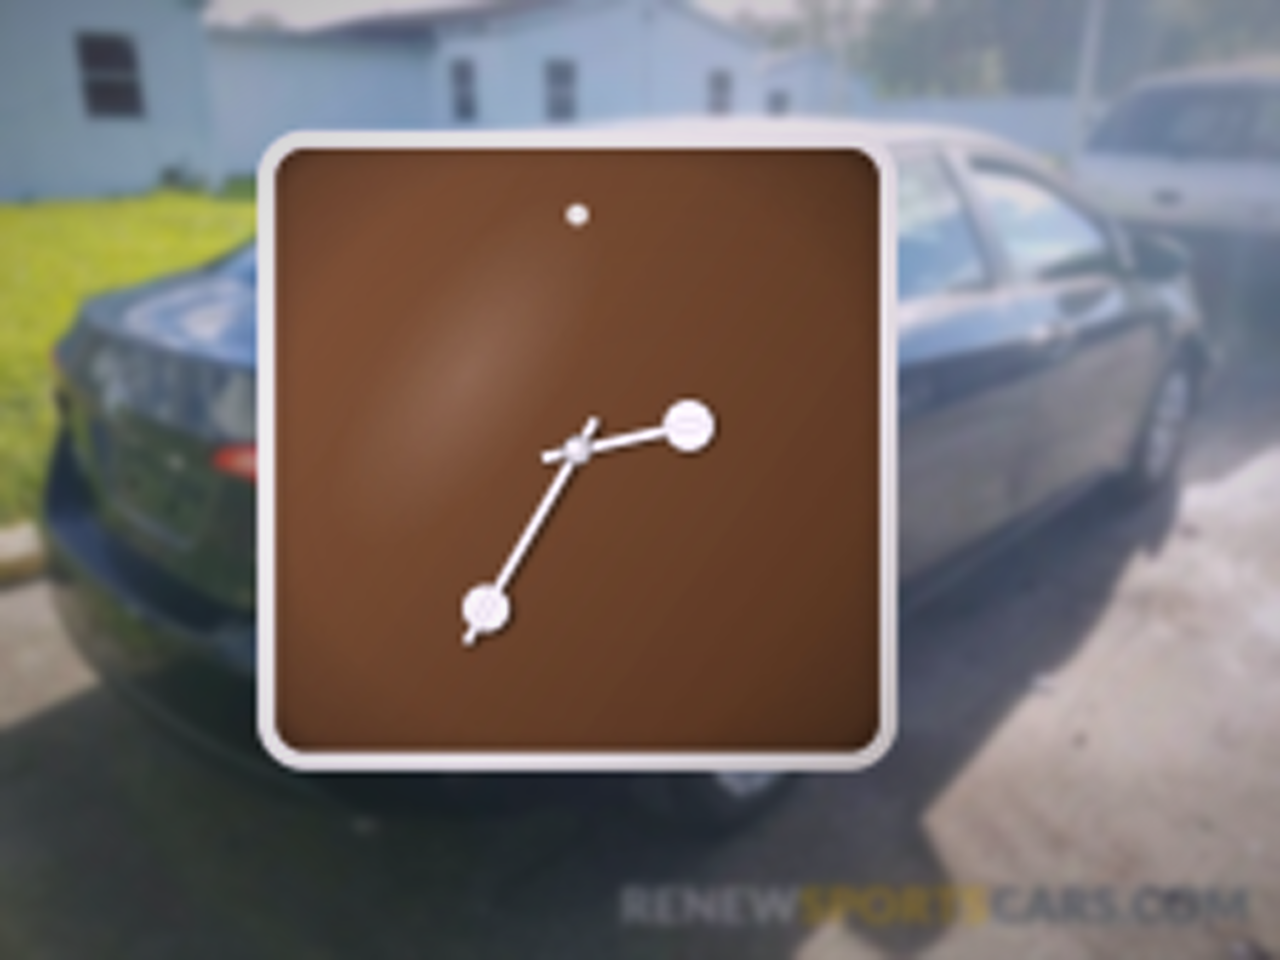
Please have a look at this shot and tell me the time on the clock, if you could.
2:35
